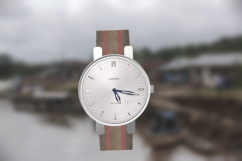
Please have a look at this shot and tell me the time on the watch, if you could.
5:17
